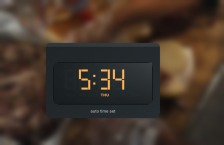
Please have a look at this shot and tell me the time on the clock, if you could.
5:34
